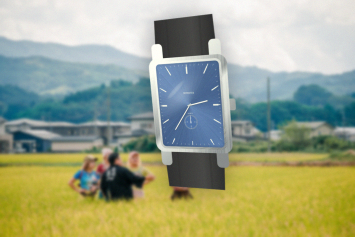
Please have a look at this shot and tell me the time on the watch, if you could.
2:36
